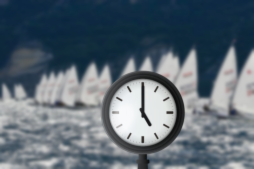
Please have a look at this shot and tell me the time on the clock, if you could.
5:00
